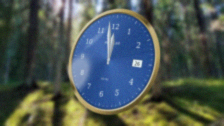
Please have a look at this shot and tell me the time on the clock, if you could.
11:58
